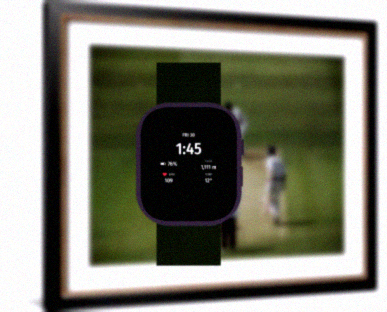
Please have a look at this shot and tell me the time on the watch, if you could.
1:45
